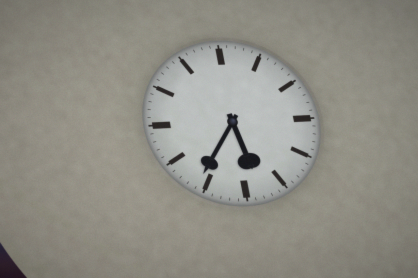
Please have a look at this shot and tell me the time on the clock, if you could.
5:36
